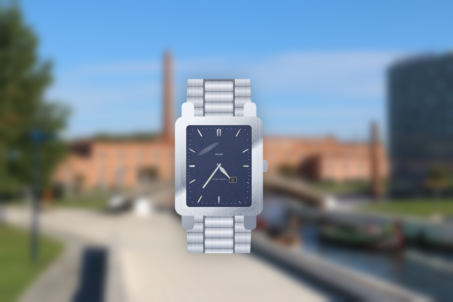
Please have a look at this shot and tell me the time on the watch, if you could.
4:36
